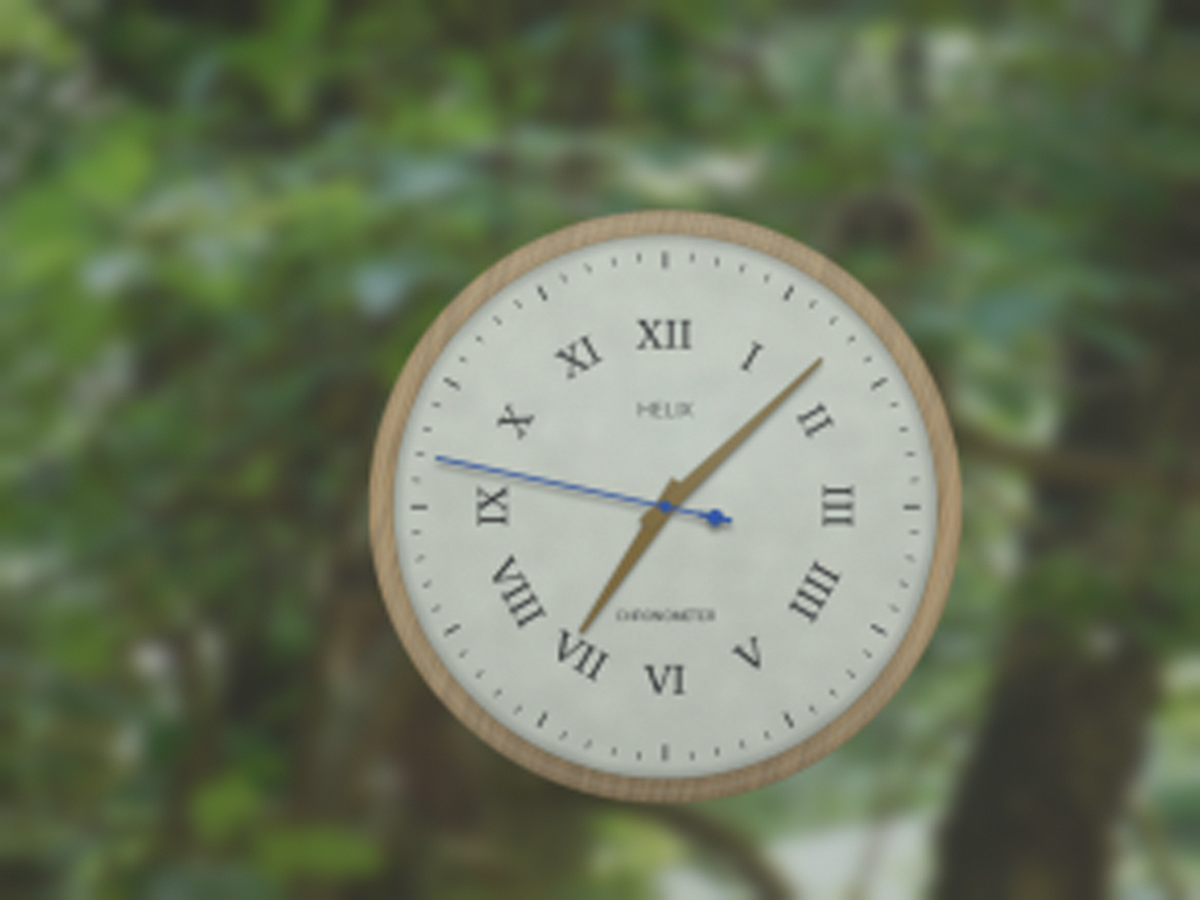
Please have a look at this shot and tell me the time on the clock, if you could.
7:07:47
